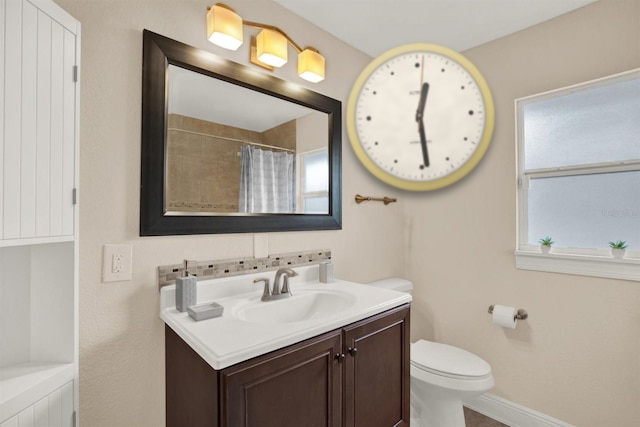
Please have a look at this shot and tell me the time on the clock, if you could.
12:29:01
